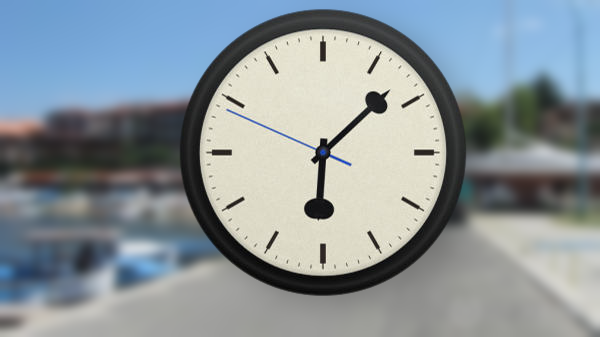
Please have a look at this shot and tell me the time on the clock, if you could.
6:07:49
